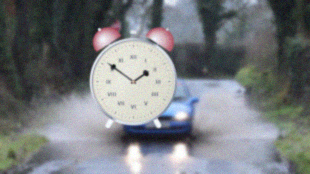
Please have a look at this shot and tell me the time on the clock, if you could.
1:51
